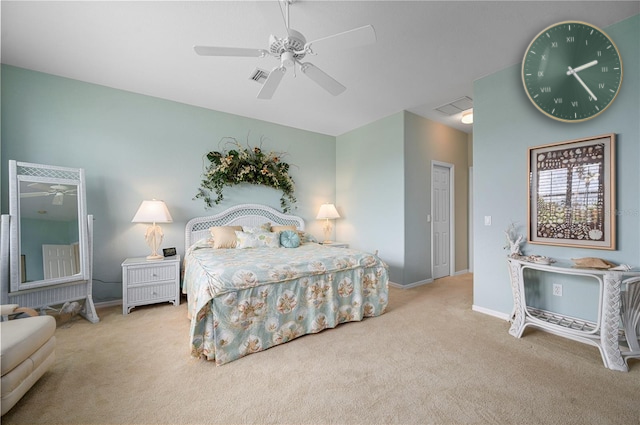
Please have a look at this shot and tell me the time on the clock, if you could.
2:24
